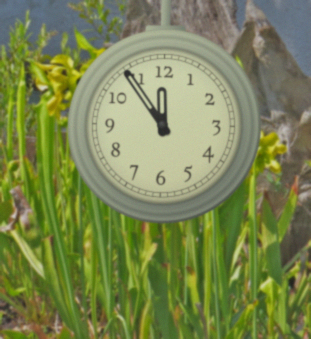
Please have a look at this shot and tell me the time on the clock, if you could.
11:54
